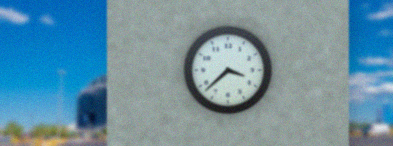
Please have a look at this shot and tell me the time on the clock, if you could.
3:38
